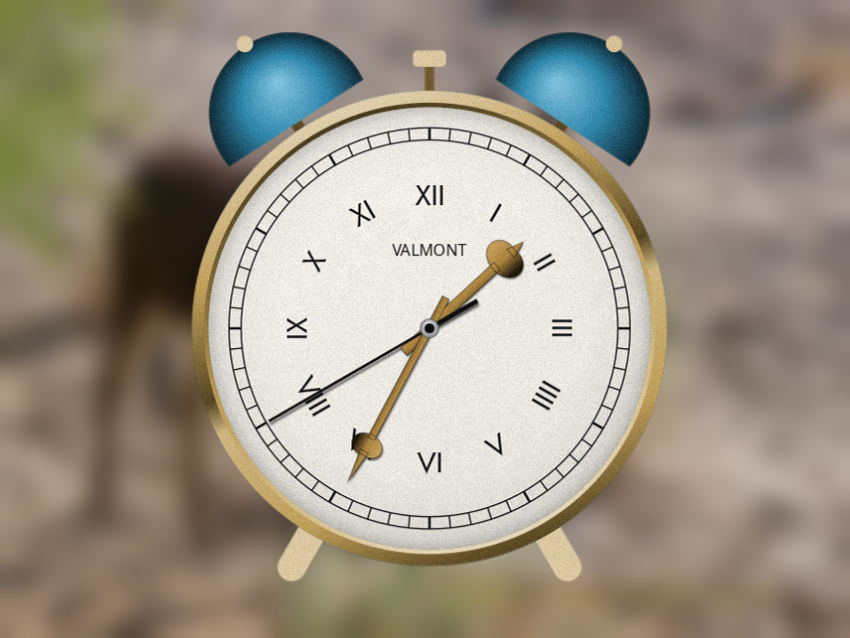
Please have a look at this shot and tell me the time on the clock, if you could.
1:34:40
